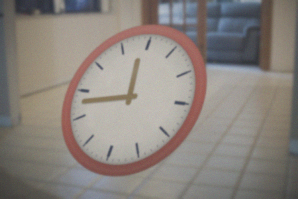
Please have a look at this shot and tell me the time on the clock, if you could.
11:43
